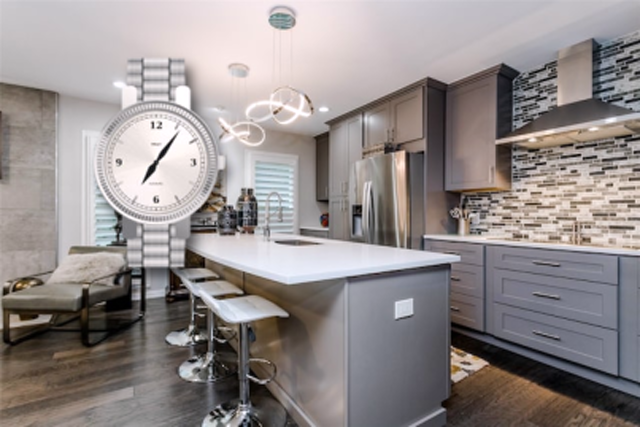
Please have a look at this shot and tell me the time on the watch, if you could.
7:06
